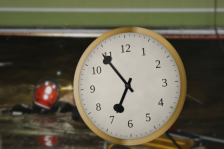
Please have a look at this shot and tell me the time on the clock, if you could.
6:54
